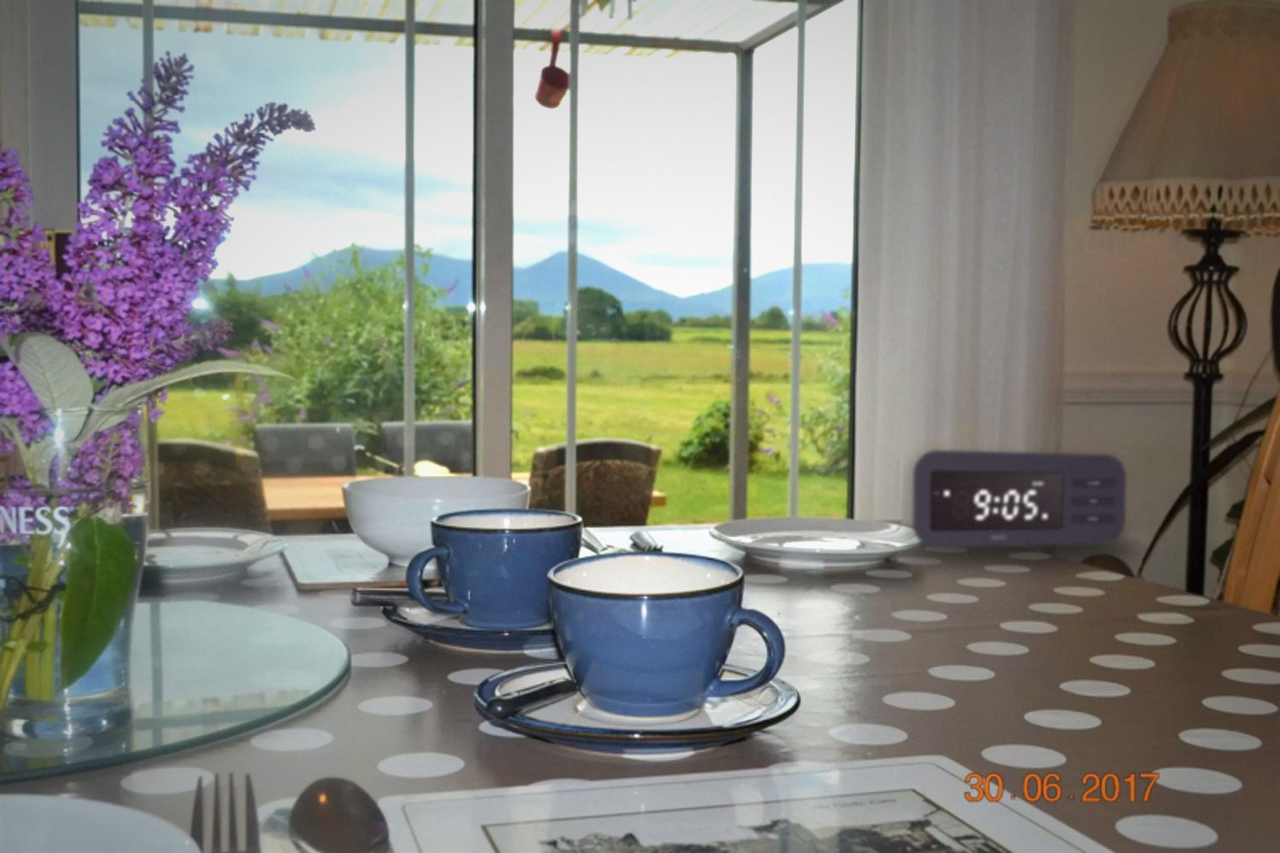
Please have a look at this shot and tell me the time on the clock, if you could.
9:05
